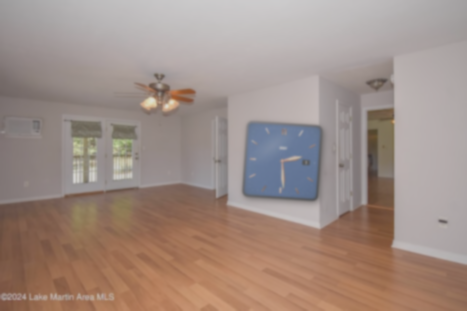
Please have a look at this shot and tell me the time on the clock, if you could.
2:29
